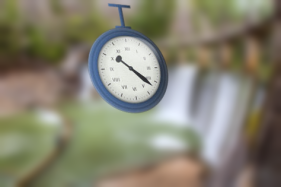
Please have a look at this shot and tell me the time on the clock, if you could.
10:22
